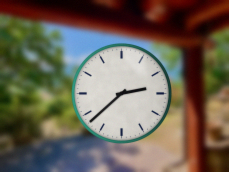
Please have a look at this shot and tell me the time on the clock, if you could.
2:38
